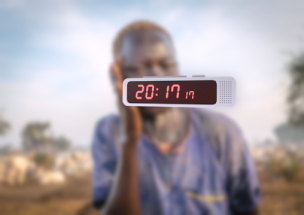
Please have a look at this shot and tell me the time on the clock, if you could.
20:17:17
